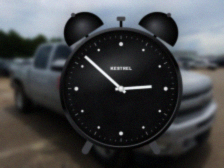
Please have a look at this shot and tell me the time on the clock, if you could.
2:52
